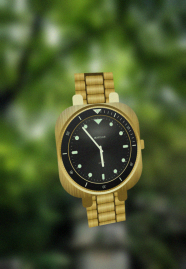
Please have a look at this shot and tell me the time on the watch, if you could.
5:54
